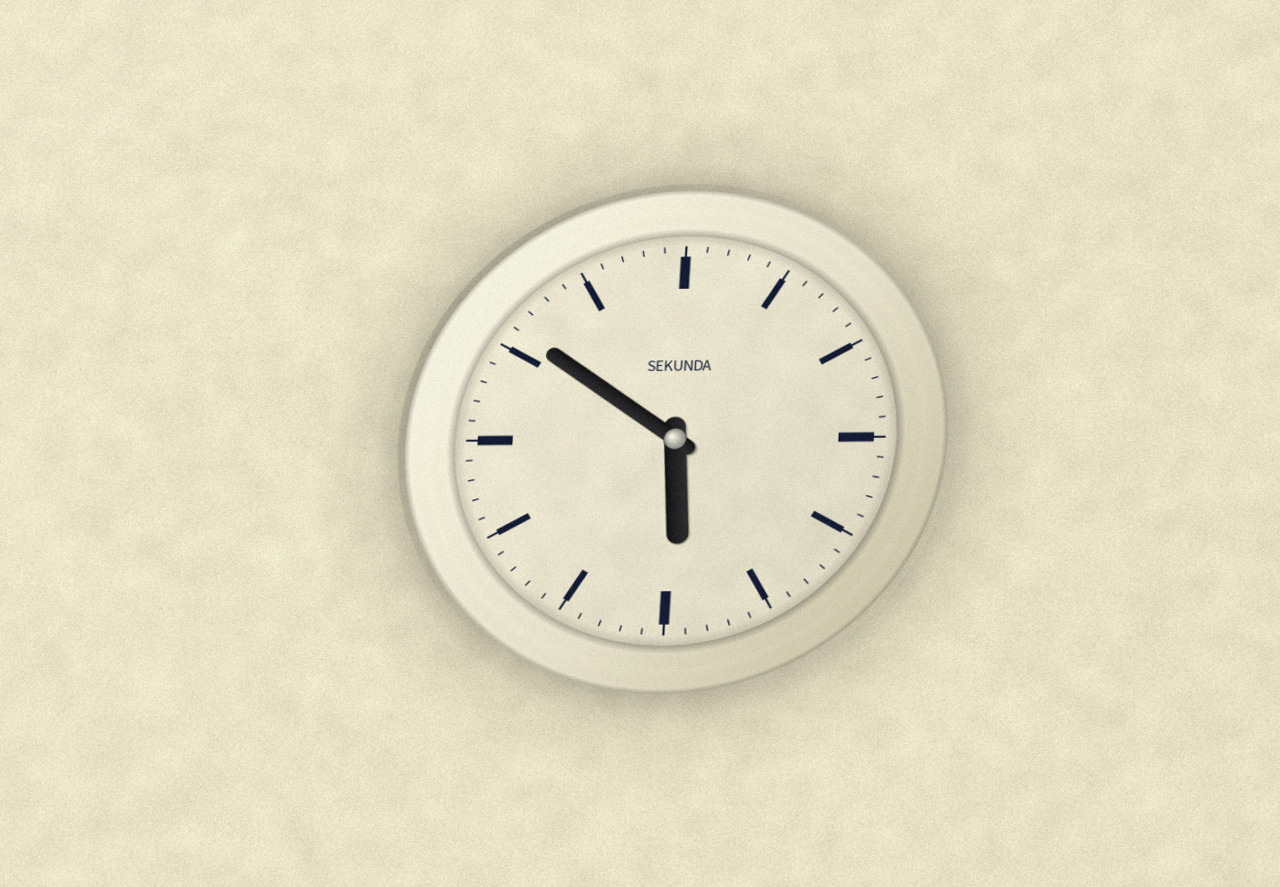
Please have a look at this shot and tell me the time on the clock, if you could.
5:51
